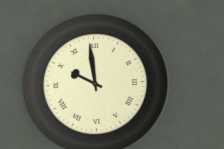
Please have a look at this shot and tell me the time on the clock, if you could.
9:59
